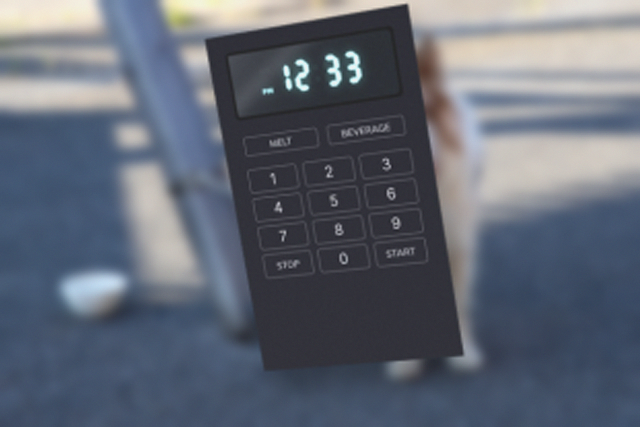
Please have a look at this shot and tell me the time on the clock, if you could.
12:33
